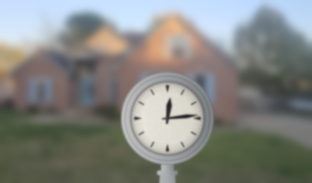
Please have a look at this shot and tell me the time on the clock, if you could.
12:14
